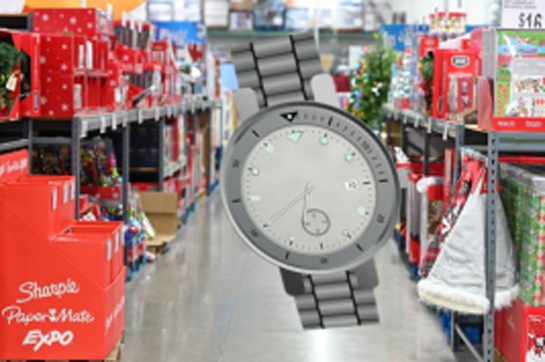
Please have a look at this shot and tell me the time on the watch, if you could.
6:40
